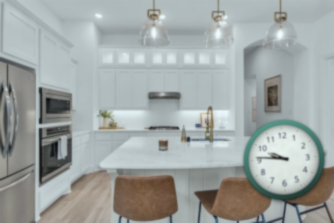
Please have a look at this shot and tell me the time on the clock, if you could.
9:46
